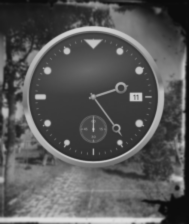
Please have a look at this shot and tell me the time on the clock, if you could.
2:24
